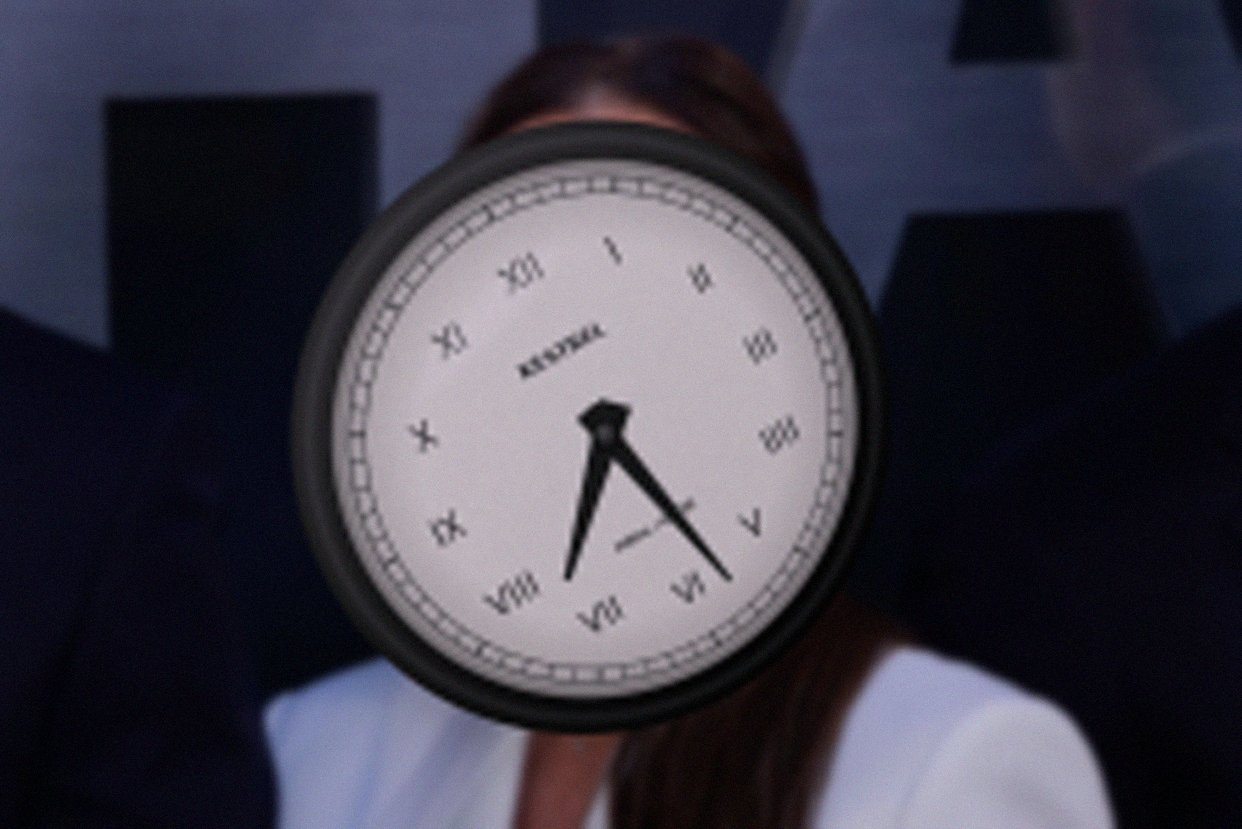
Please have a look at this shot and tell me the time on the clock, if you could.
7:28
